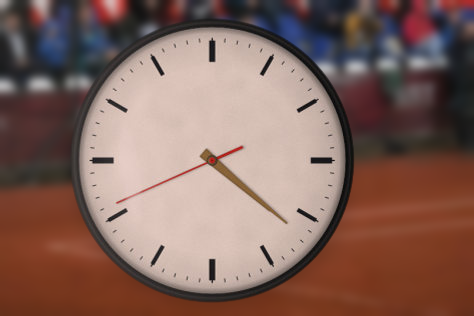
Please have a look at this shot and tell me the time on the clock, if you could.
4:21:41
